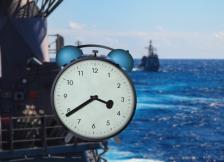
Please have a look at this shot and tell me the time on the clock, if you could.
3:39
